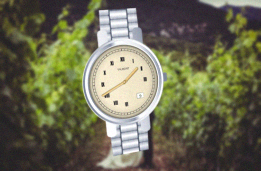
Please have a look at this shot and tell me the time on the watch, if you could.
1:41
